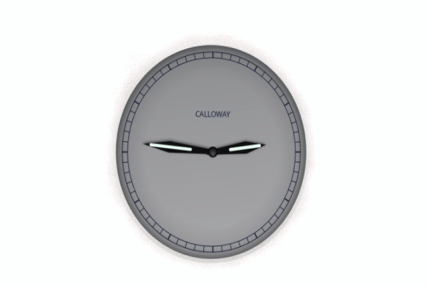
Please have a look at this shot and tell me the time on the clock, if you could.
2:46
